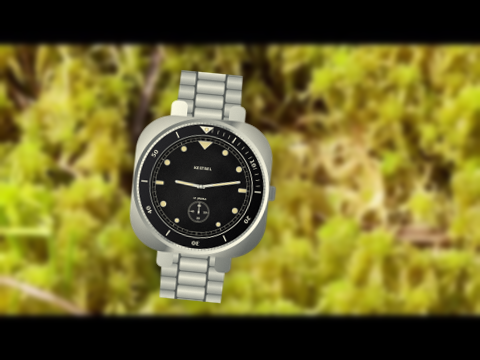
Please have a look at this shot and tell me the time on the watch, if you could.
9:13
